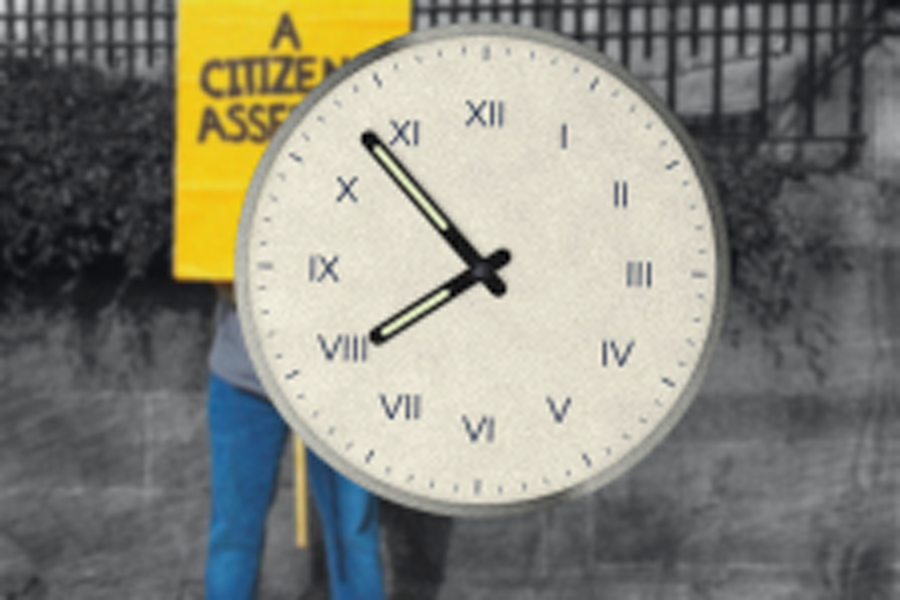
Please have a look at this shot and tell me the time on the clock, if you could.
7:53
